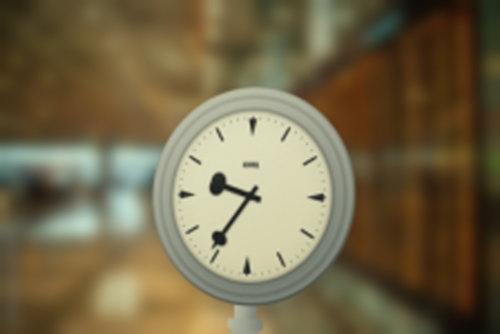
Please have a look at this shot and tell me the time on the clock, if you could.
9:36
